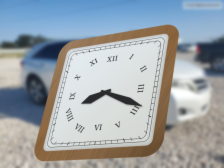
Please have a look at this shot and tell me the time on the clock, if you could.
8:19
